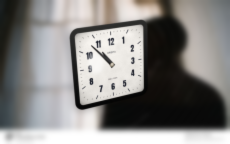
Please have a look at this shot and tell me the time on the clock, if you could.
10:53
